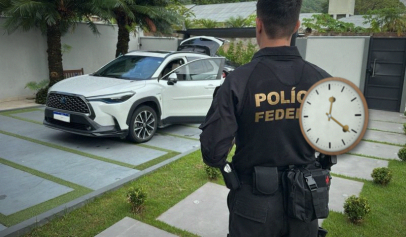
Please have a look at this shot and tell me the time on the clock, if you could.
12:21
